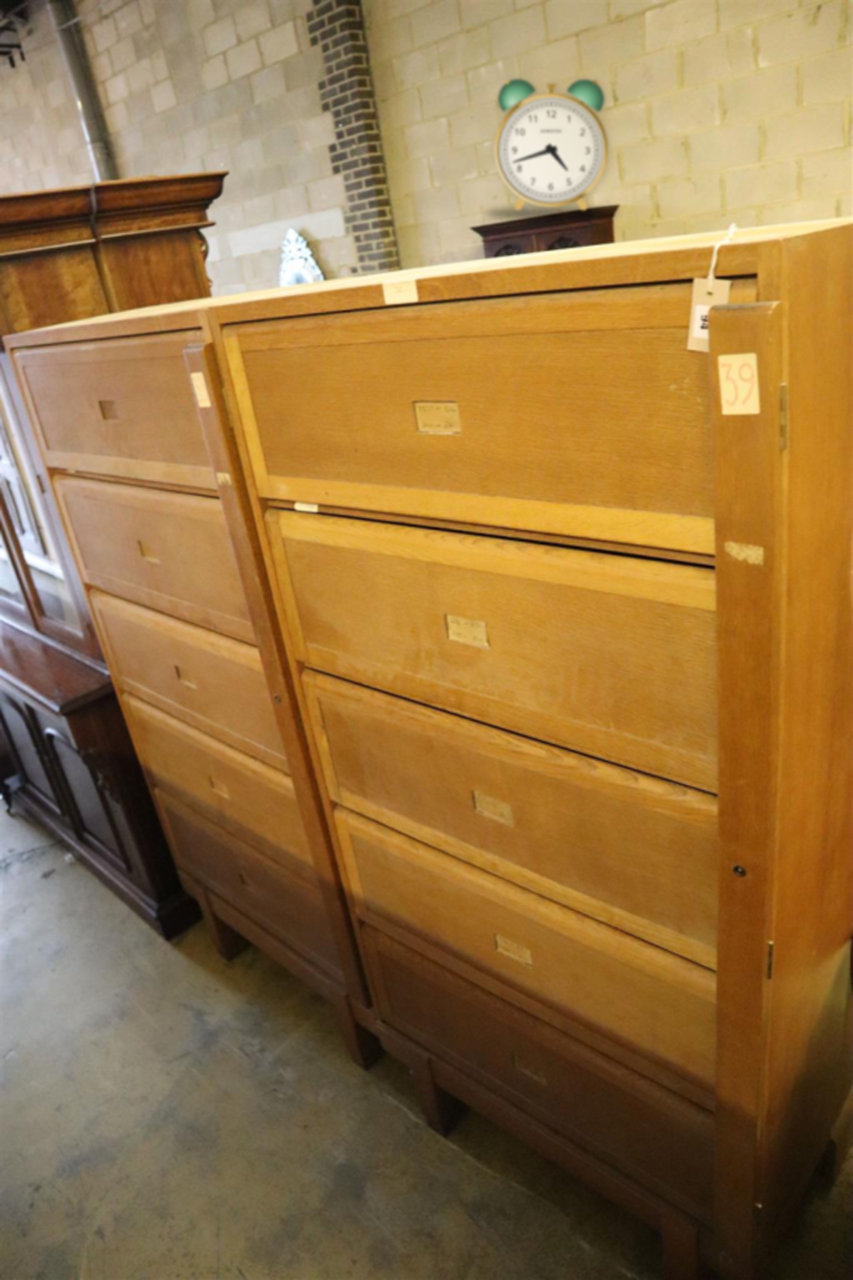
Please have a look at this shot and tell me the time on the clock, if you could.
4:42
